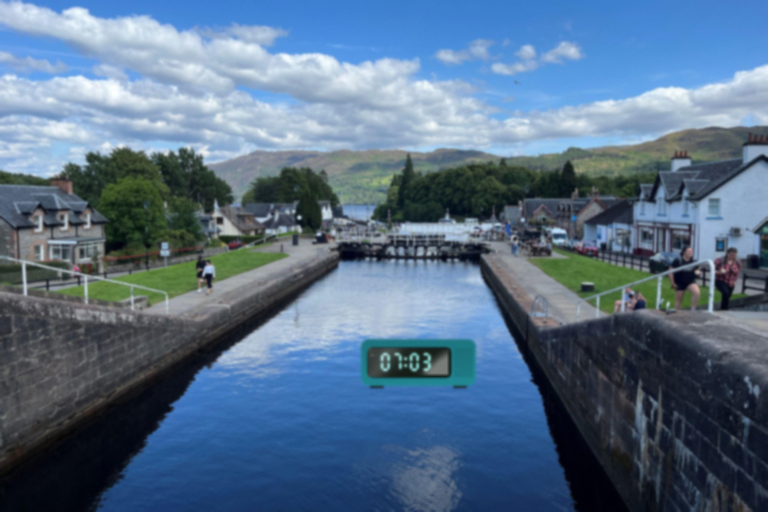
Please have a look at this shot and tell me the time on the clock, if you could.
7:03
